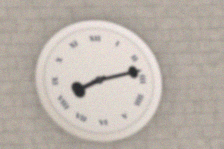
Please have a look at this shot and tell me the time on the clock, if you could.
8:13
